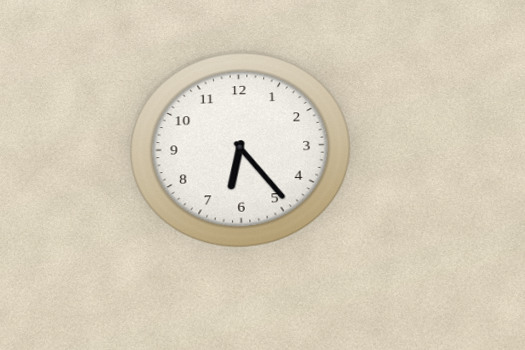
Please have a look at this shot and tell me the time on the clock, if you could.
6:24
